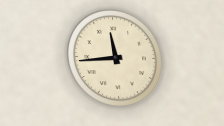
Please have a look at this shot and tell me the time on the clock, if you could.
11:44
